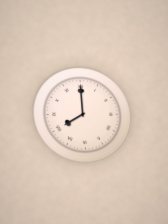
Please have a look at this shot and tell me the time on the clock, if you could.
8:00
